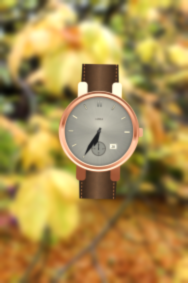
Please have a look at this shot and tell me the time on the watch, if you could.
6:35
